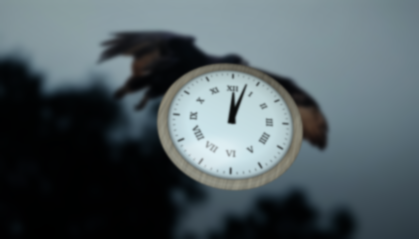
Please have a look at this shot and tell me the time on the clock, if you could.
12:03
